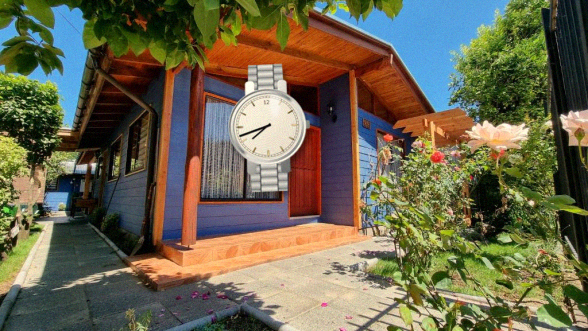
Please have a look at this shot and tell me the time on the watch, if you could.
7:42
